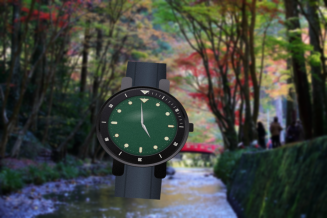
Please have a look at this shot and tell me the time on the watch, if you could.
4:59
